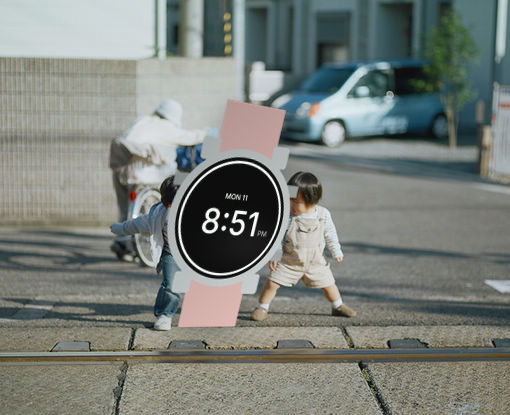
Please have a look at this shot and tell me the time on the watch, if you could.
8:51
